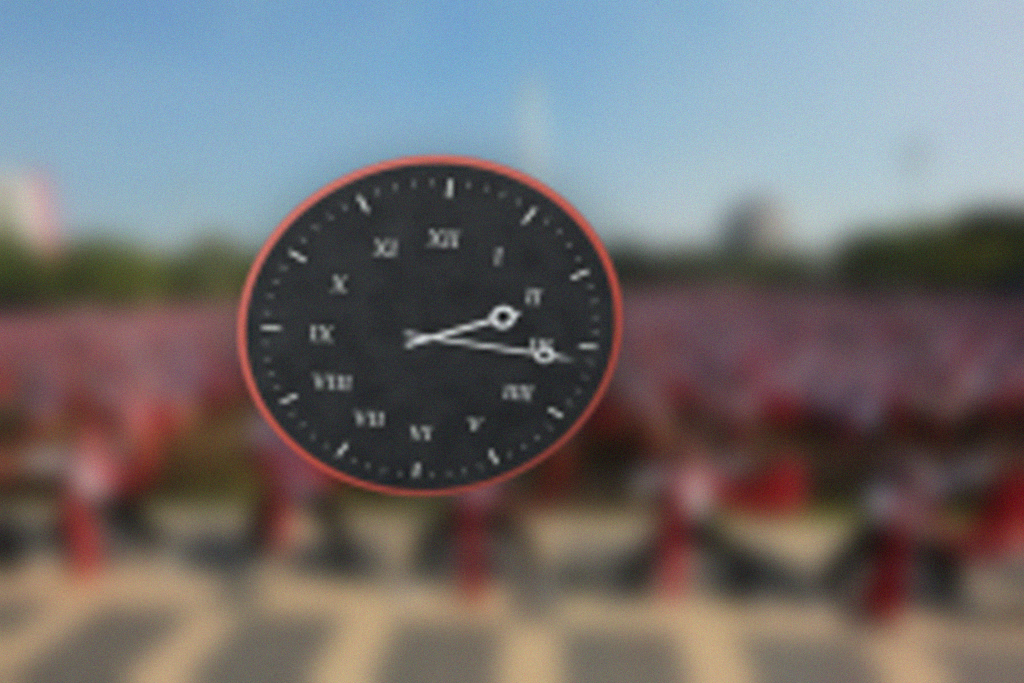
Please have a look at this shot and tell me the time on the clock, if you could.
2:16
